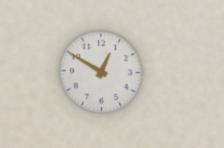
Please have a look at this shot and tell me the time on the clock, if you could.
12:50
